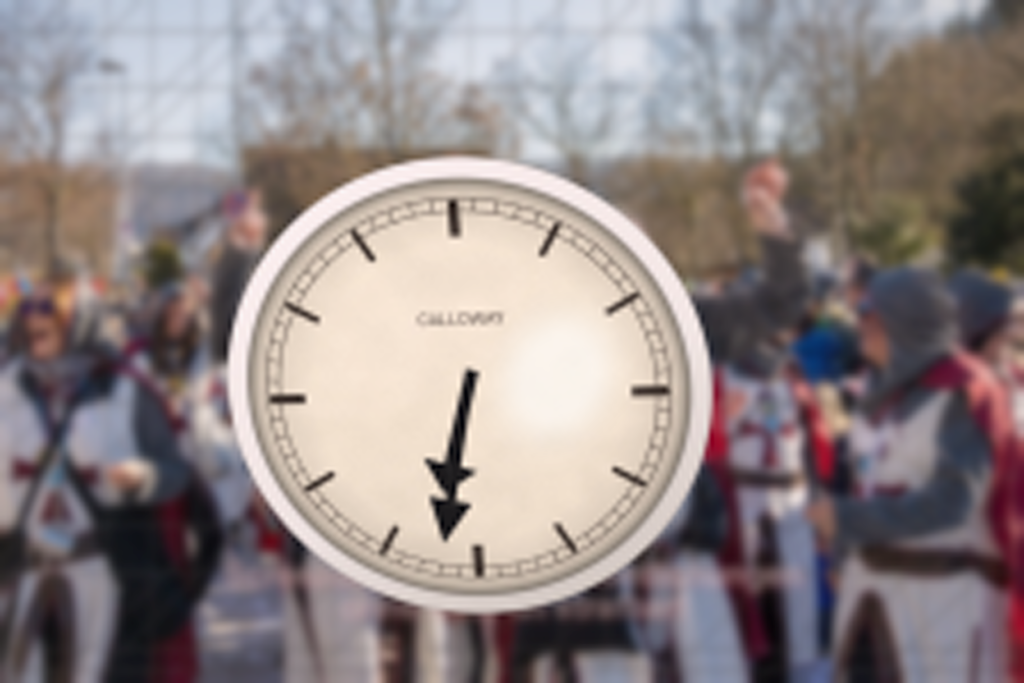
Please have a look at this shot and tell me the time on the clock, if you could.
6:32
